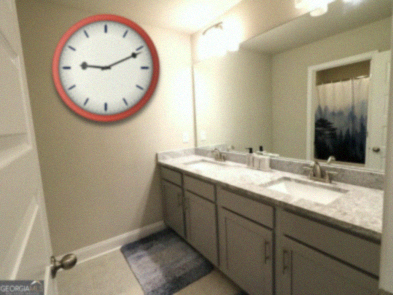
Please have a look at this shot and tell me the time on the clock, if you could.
9:11
